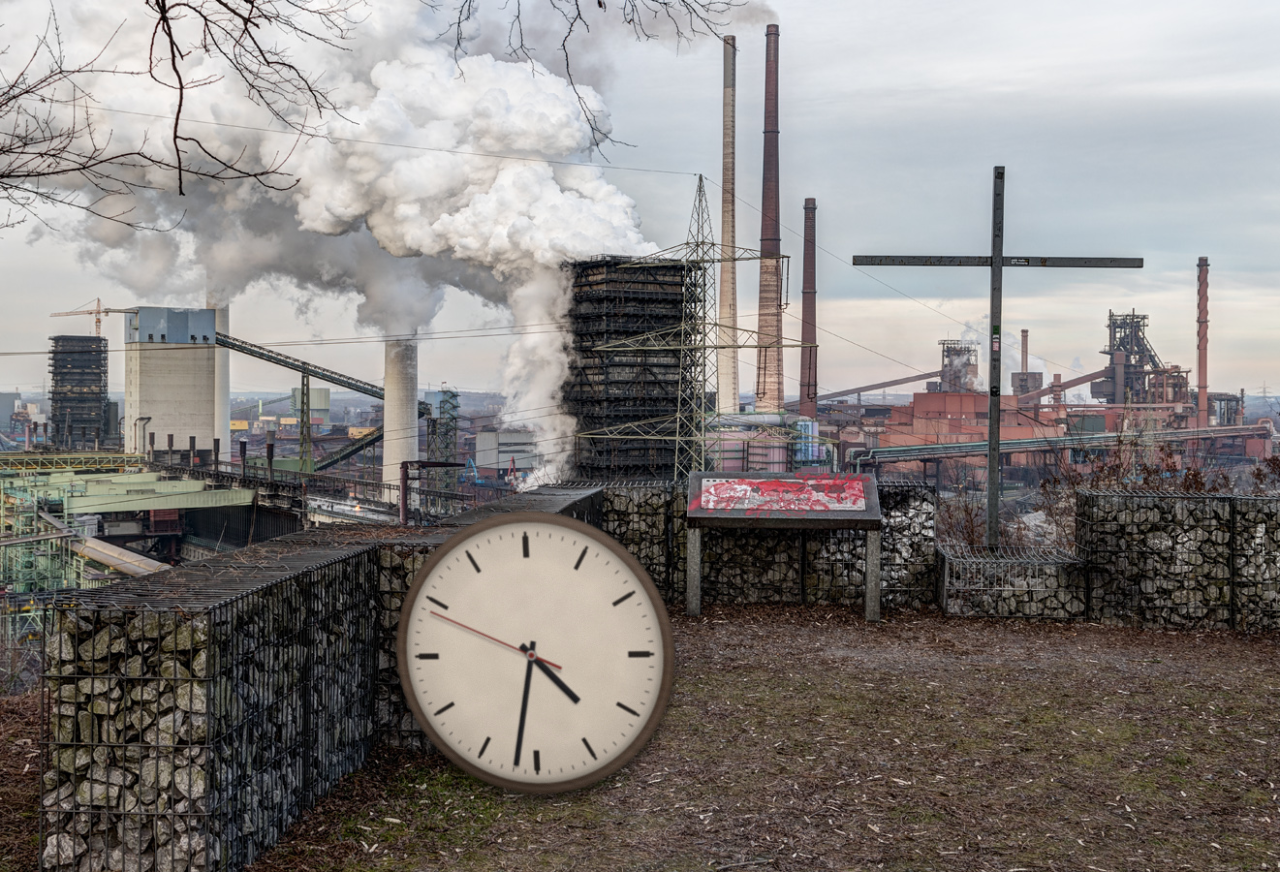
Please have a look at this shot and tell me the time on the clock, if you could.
4:31:49
